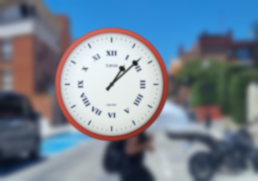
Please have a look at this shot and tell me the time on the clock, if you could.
1:08
